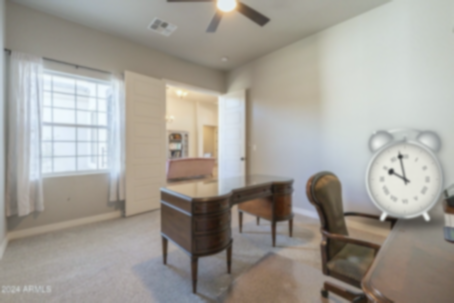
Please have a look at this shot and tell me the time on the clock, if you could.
9:58
